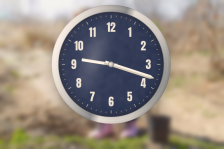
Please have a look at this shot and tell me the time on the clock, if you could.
9:18
